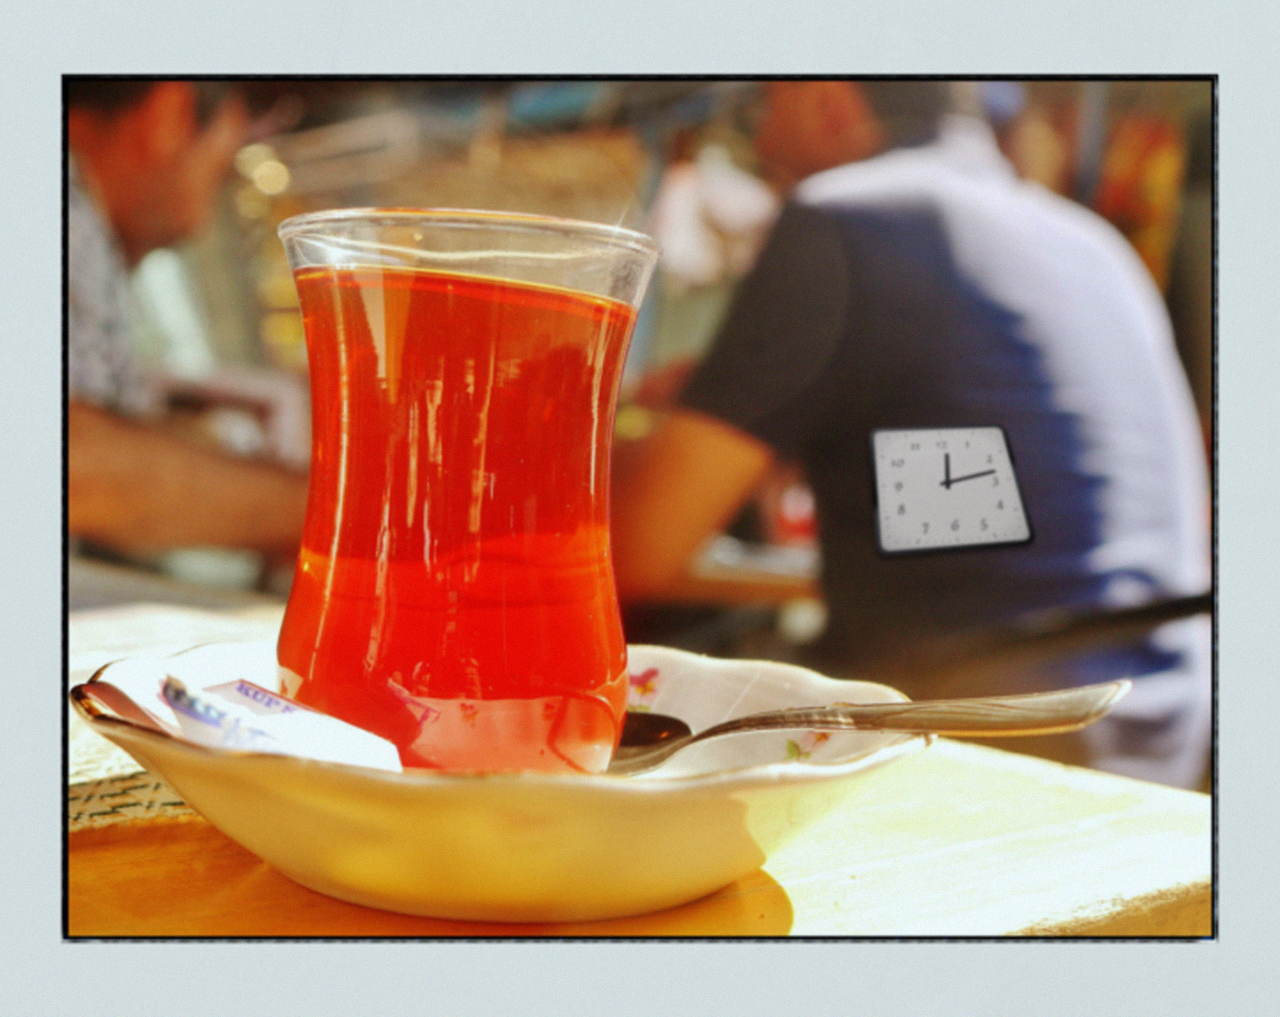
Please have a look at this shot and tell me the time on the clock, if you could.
12:13
